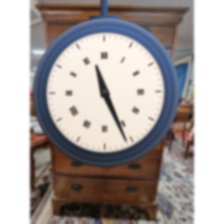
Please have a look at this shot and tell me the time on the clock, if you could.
11:26
